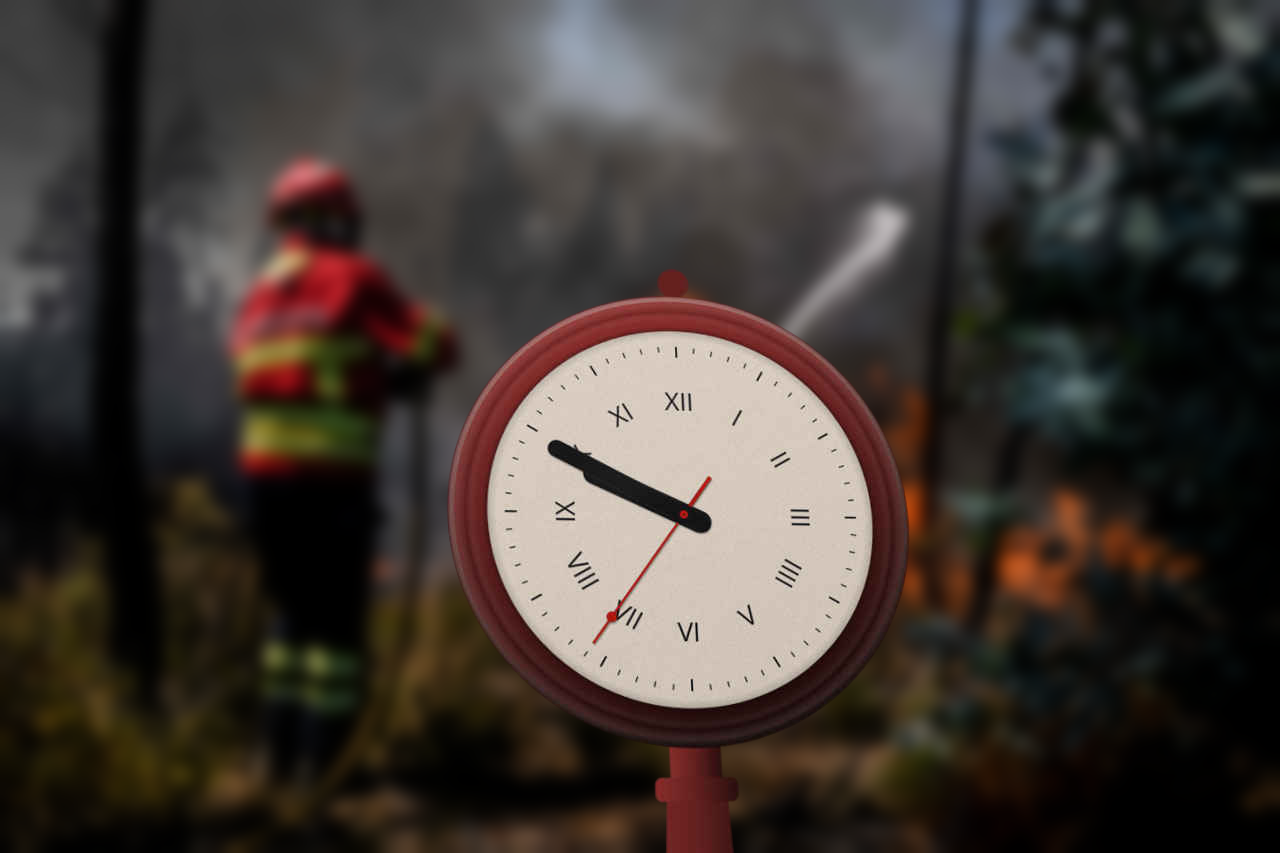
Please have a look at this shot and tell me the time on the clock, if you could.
9:49:36
